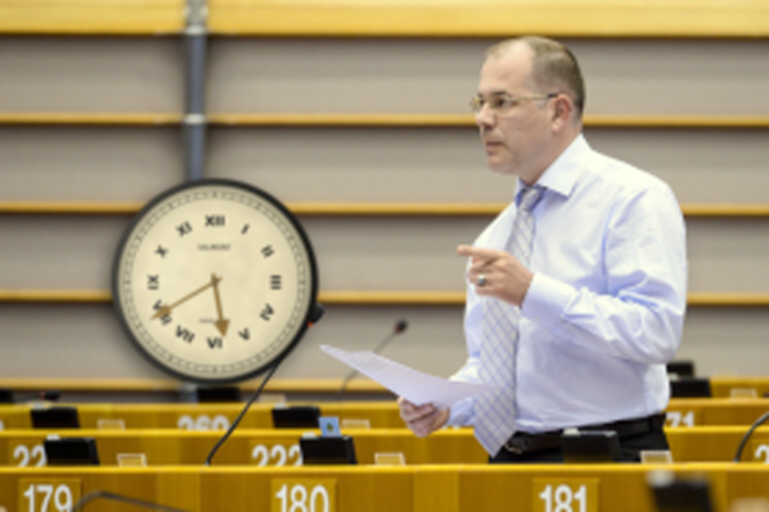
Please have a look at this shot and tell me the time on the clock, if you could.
5:40
